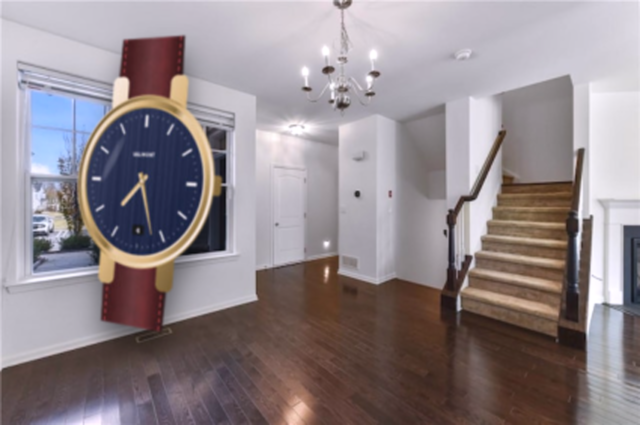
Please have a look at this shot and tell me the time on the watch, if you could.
7:27
